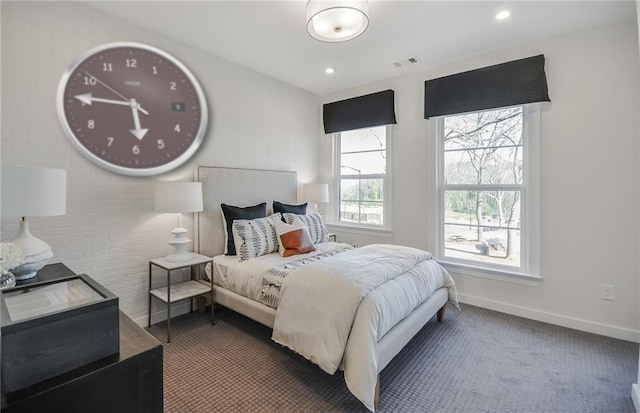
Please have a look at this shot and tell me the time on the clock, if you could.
5:45:51
